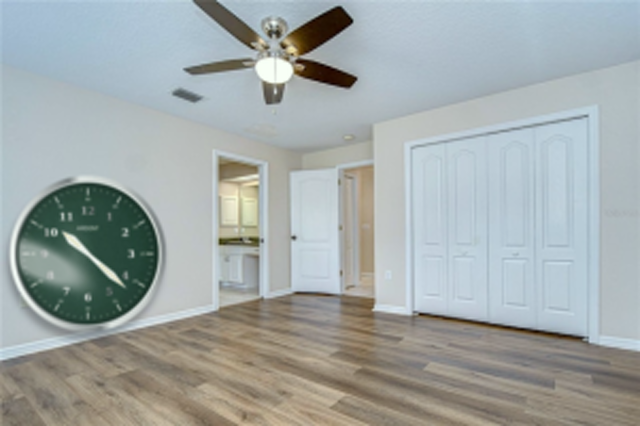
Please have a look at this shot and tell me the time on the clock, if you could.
10:22
